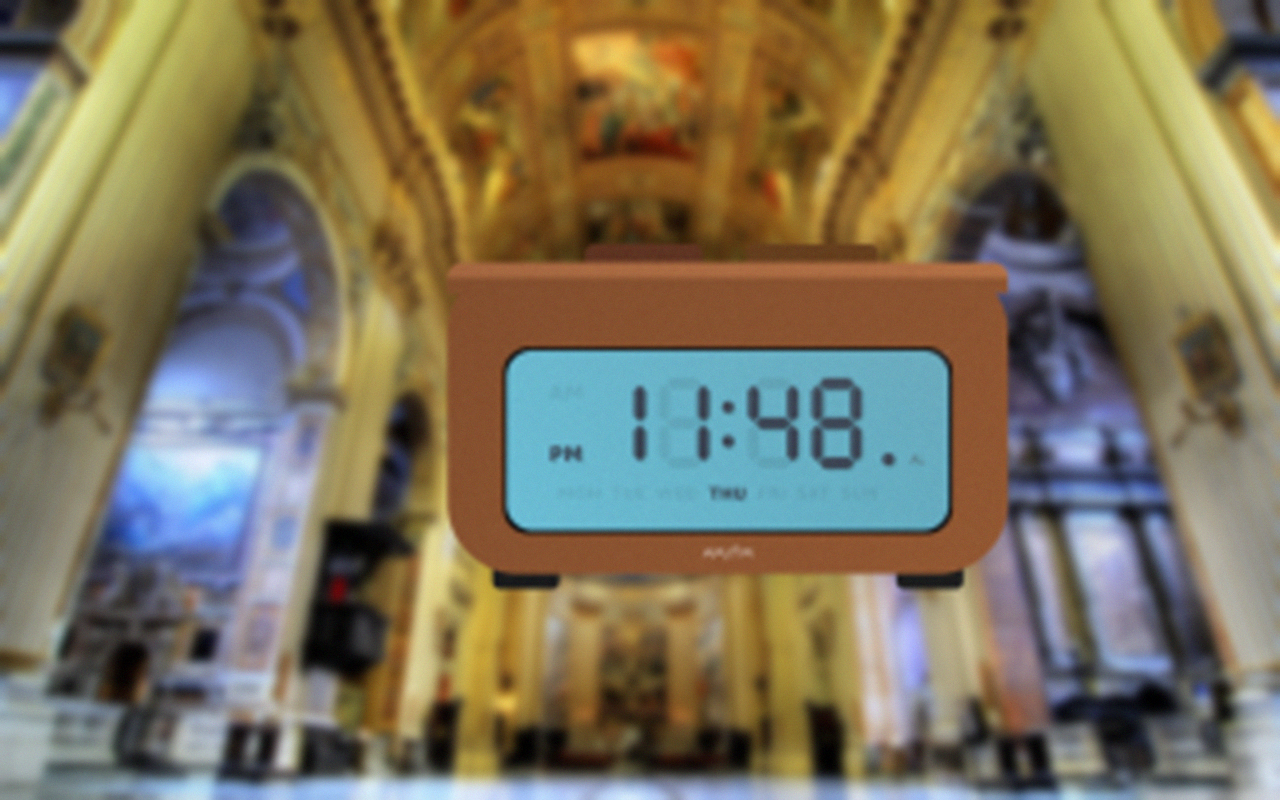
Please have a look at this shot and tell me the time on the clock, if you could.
11:48
